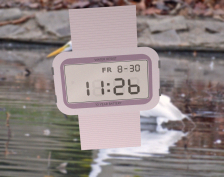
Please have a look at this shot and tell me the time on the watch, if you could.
11:26
